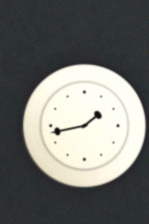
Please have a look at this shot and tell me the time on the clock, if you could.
1:43
